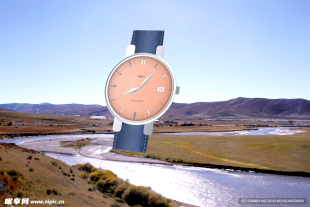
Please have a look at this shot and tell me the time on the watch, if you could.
8:06
